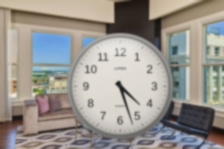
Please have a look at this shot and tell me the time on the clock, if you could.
4:27
